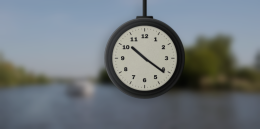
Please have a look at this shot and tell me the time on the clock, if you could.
10:21
